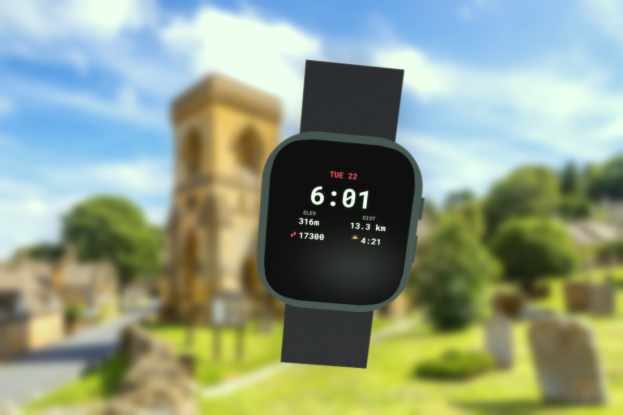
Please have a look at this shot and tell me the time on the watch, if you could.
6:01
